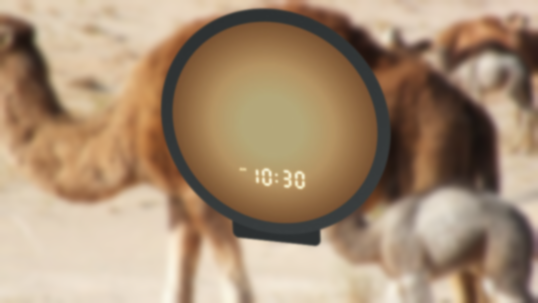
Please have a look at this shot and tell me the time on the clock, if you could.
10:30
